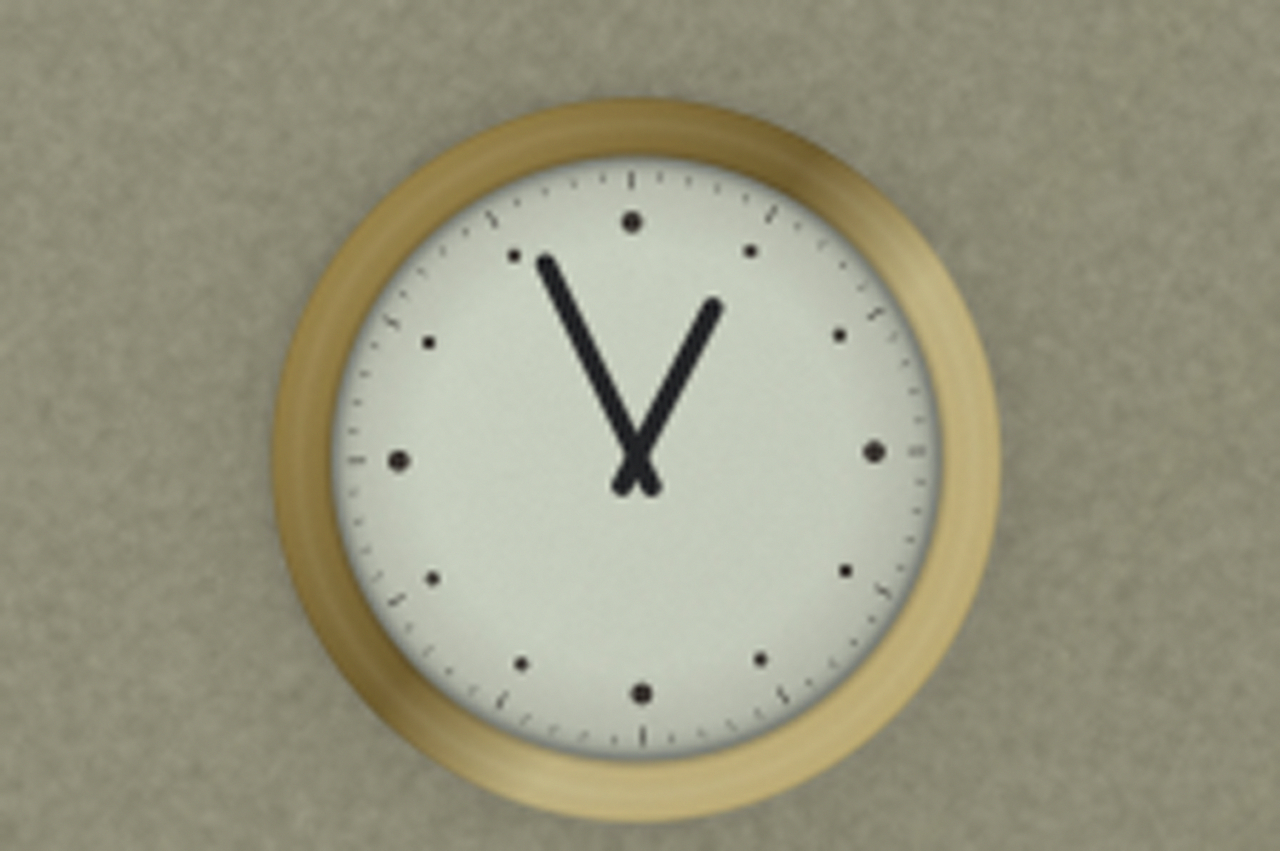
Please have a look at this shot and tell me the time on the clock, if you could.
12:56
